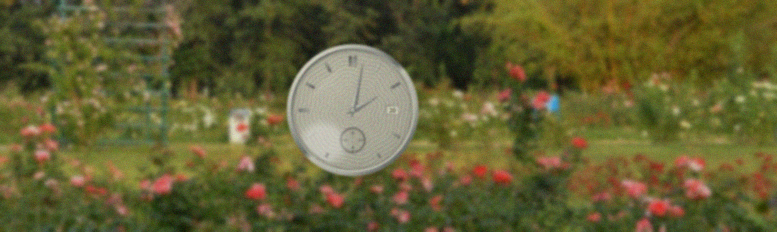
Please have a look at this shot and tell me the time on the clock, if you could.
2:02
